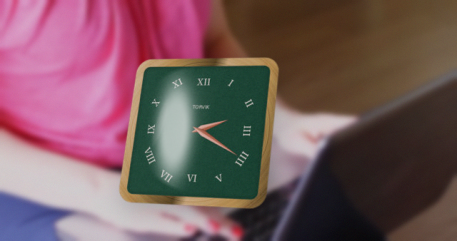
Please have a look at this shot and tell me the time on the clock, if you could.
2:20
